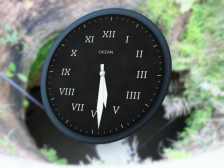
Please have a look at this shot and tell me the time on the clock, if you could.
5:29
